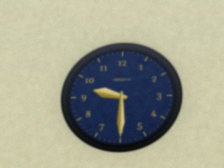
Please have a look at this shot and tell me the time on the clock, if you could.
9:30
